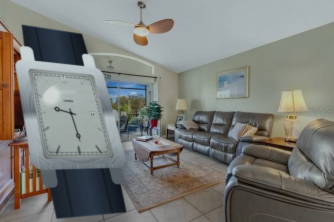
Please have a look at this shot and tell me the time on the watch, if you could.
9:29
